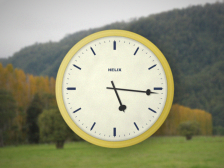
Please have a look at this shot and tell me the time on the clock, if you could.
5:16
